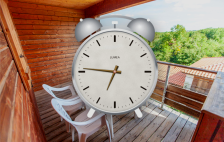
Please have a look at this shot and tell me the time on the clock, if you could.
6:46
